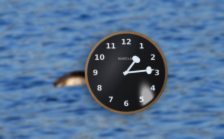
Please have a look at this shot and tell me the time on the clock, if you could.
1:14
